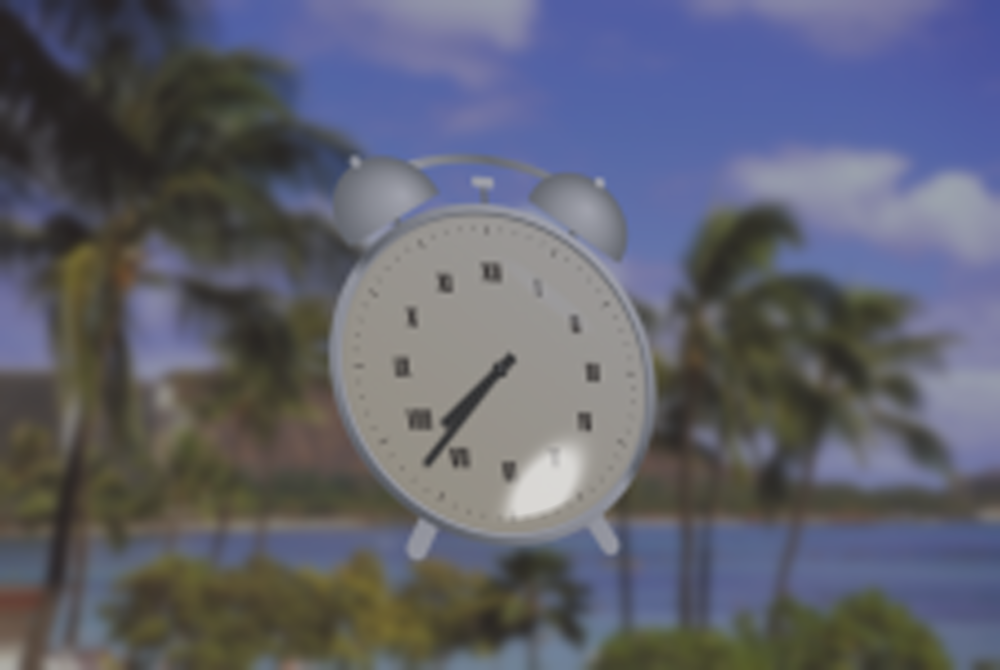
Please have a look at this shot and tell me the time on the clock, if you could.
7:37
